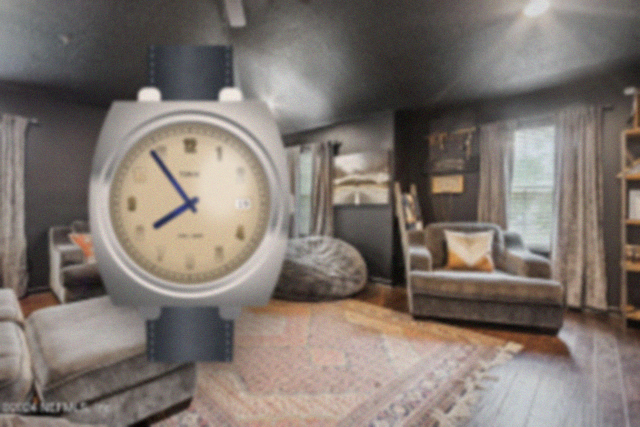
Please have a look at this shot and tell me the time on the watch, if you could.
7:54
